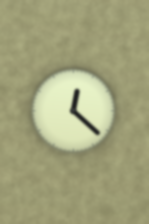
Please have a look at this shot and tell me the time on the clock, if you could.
12:22
